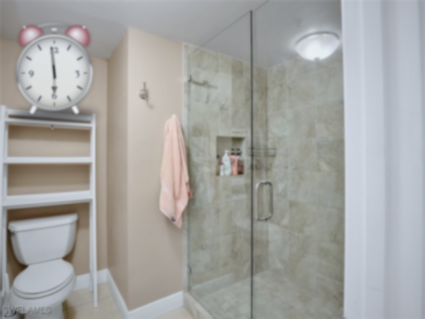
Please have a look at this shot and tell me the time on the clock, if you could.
5:59
